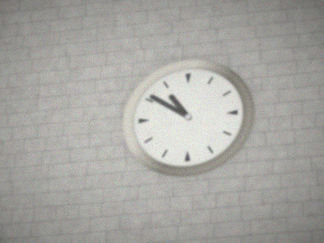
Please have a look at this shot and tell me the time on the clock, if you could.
10:51
